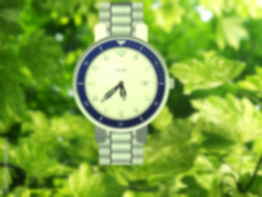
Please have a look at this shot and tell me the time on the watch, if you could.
5:38
